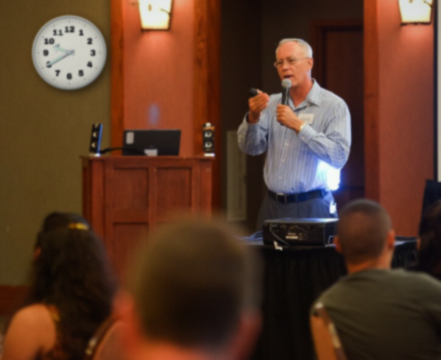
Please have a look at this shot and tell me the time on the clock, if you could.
9:40
